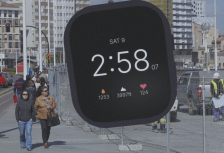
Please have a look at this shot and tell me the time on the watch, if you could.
2:58
